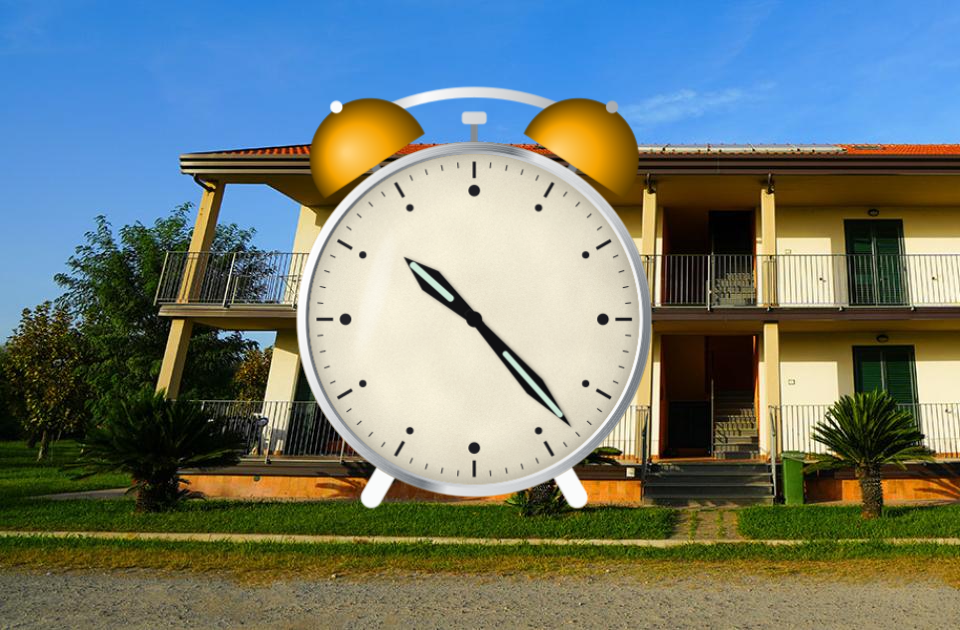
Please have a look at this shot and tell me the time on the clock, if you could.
10:23
